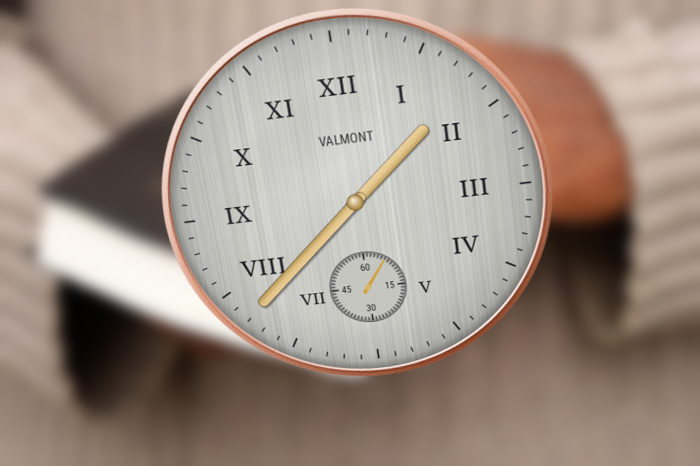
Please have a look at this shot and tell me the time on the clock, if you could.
1:38:06
